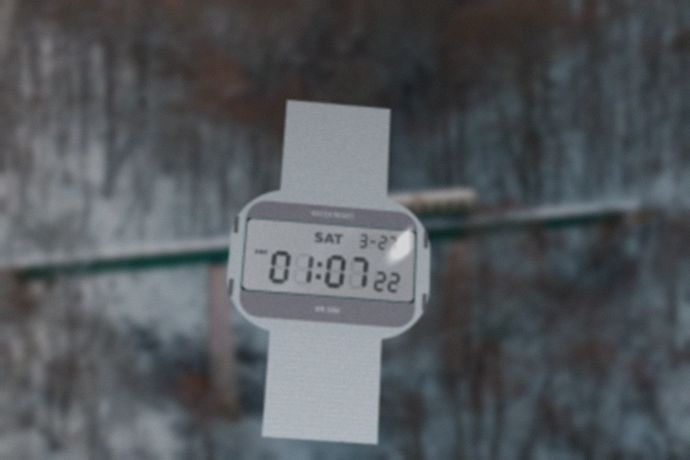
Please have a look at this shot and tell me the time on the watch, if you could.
1:07:22
